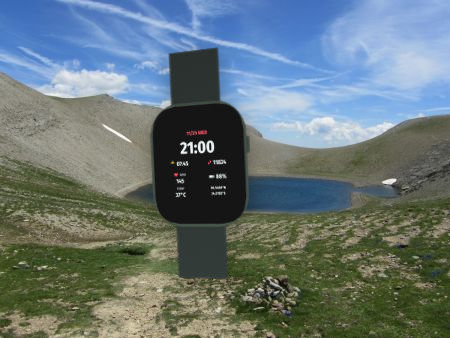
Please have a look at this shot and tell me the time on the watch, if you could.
21:00
